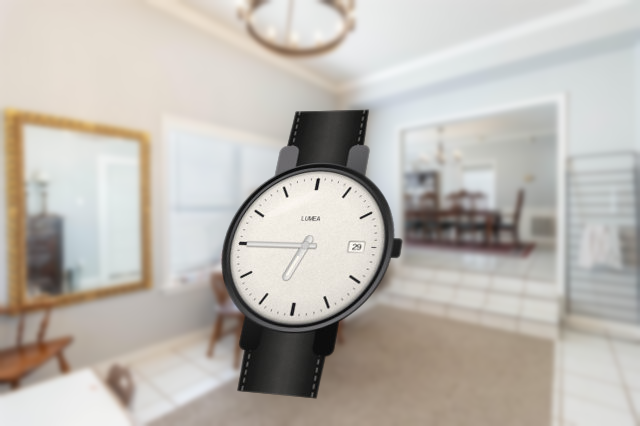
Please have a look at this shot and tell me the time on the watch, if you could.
6:45
